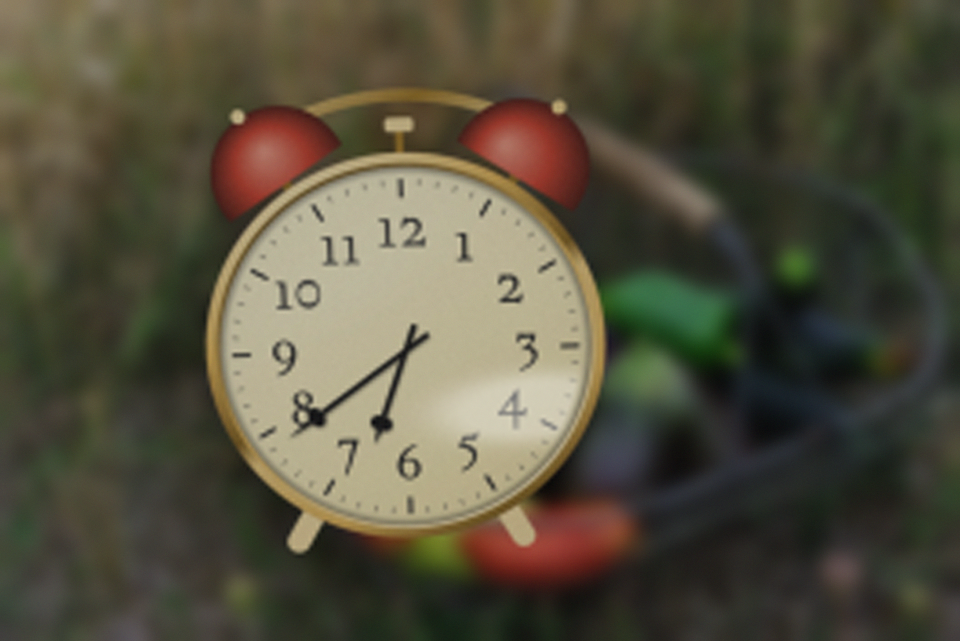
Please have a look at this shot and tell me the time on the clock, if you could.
6:39
